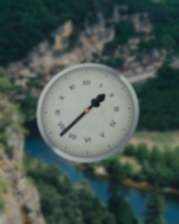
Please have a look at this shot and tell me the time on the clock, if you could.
1:38
